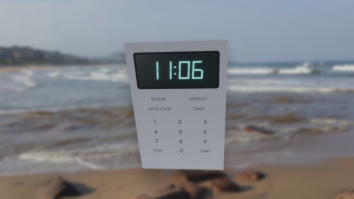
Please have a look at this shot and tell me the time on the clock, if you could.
11:06
